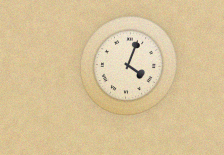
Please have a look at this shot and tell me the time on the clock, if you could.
4:03
